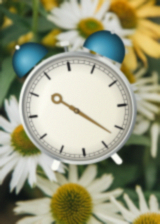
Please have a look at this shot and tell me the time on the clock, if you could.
10:22
